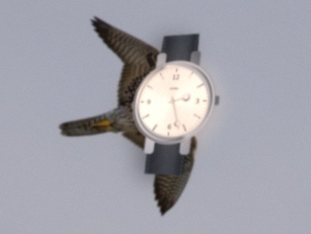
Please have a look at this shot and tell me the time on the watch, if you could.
2:27
